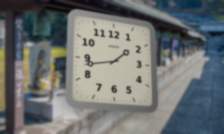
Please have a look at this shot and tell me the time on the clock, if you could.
1:43
